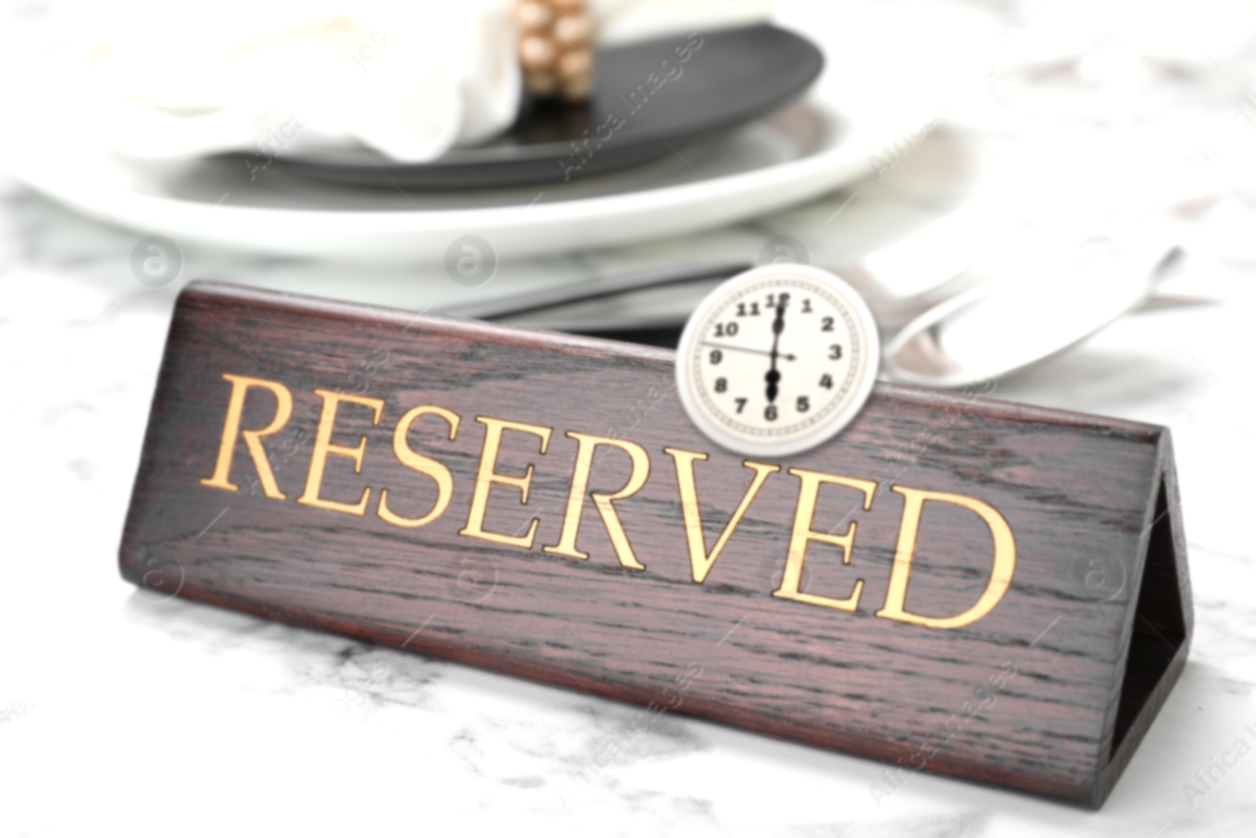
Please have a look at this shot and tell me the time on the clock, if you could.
6:00:47
